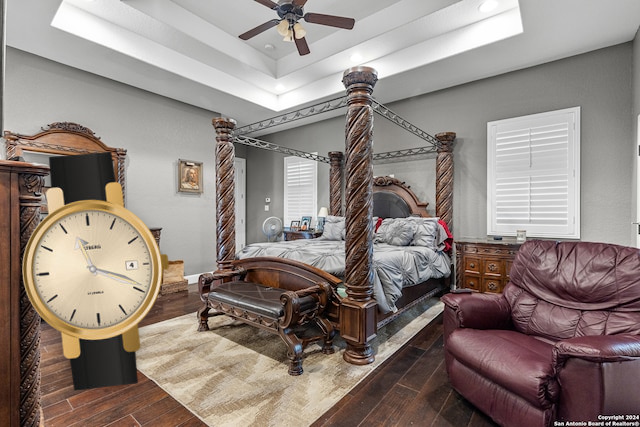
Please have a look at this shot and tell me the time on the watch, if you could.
11:19
